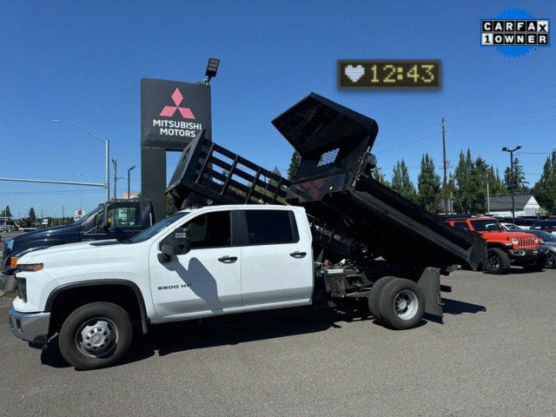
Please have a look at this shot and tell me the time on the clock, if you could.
12:43
